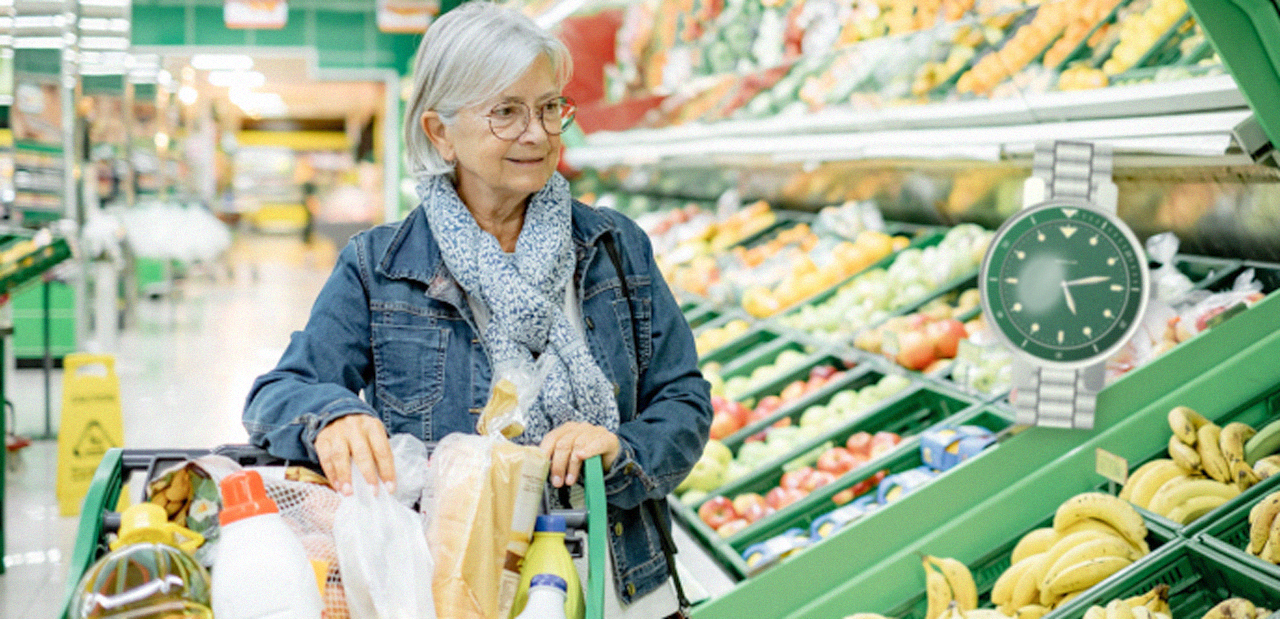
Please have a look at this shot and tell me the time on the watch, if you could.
5:13
